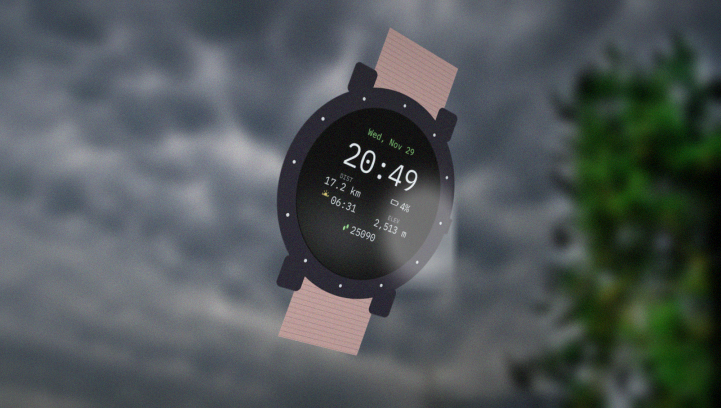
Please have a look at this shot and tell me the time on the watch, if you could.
20:49
